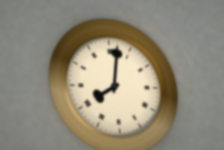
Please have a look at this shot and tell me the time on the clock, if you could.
8:02
